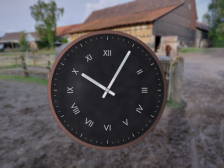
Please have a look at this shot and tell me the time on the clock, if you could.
10:05
